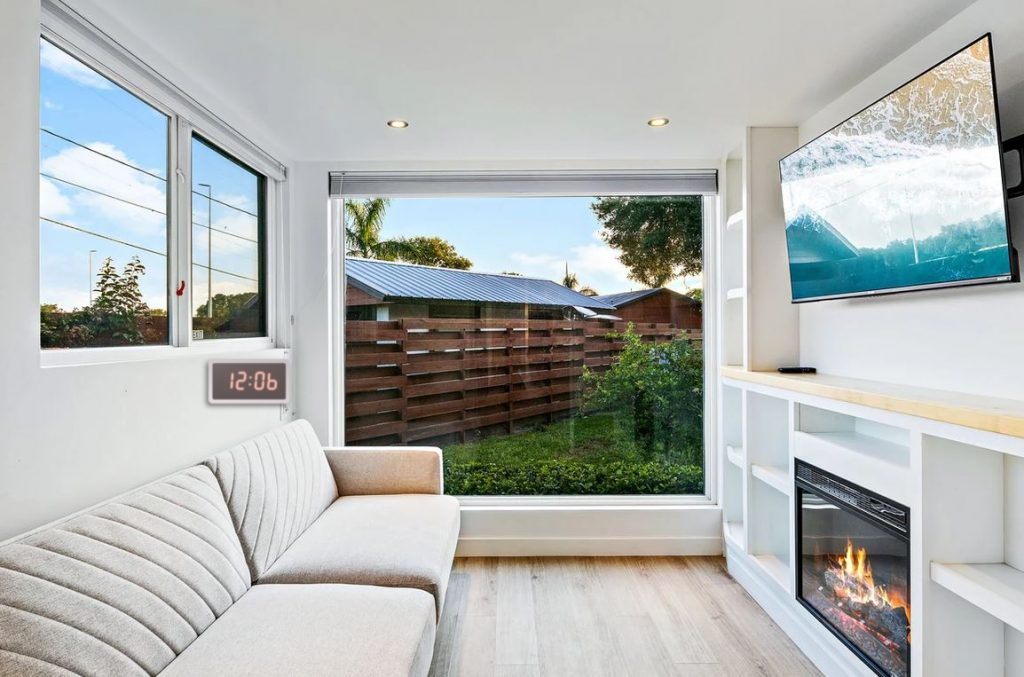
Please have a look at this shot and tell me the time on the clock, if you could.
12:06
